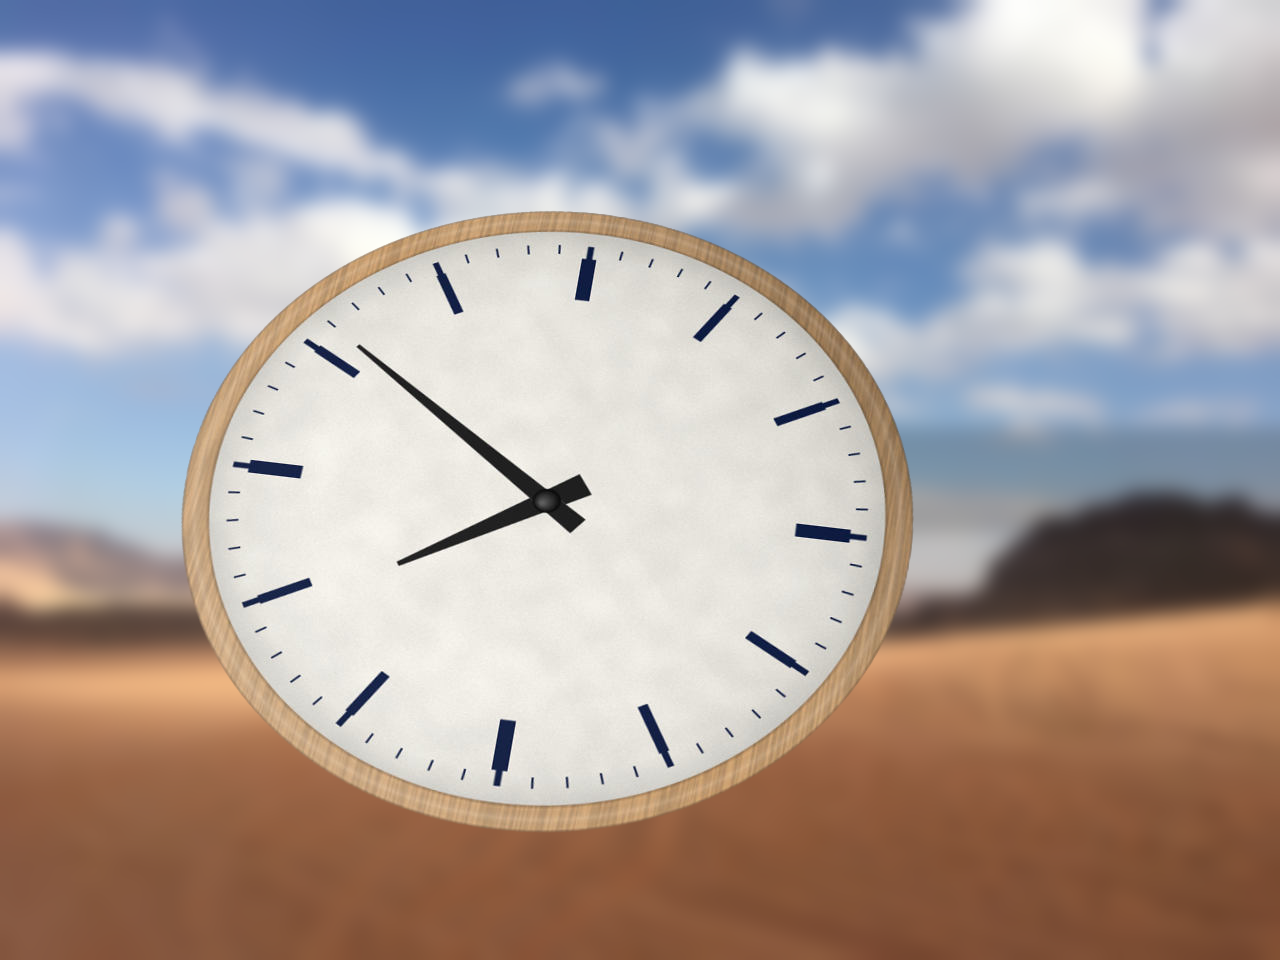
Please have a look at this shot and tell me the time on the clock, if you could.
7:51
